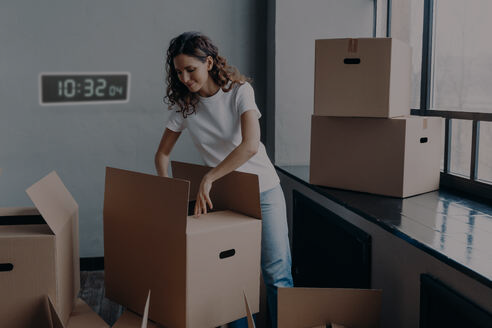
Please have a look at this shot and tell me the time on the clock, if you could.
10:32
